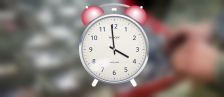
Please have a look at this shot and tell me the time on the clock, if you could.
3:59
